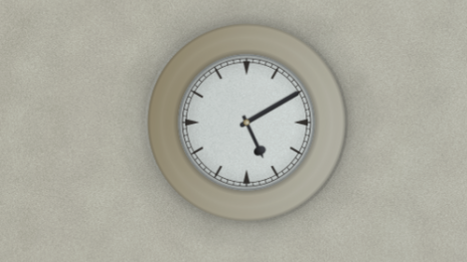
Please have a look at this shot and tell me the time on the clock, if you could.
5:10
